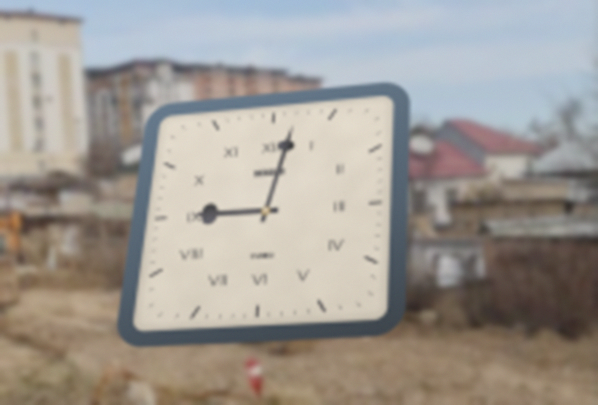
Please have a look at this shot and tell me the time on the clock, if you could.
9:02
